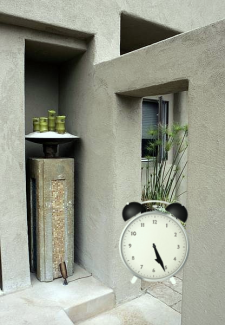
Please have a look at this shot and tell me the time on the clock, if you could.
5:26
